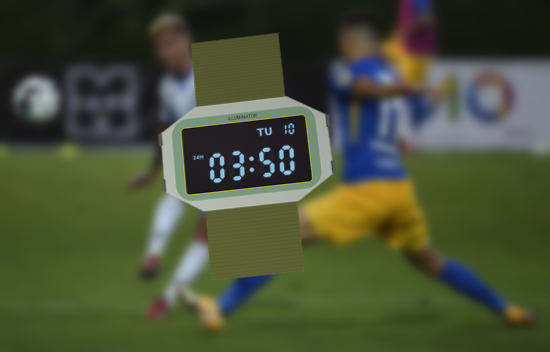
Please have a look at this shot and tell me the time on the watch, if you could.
3:50
